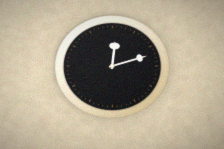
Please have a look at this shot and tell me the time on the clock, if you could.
12:12
